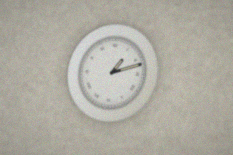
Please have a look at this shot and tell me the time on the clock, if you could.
1:12
